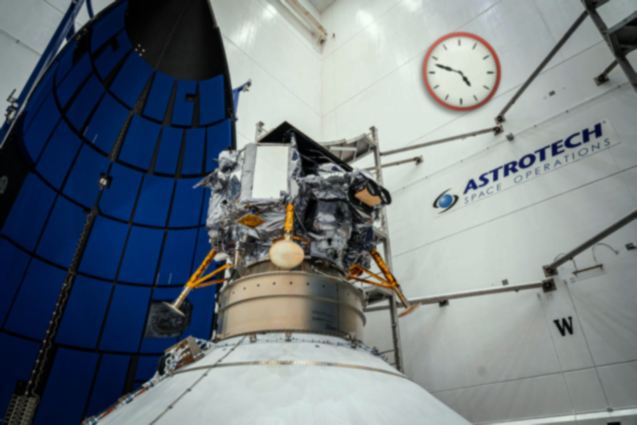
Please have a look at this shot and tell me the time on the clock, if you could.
4:48
